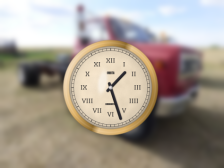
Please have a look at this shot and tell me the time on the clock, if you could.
1:27
